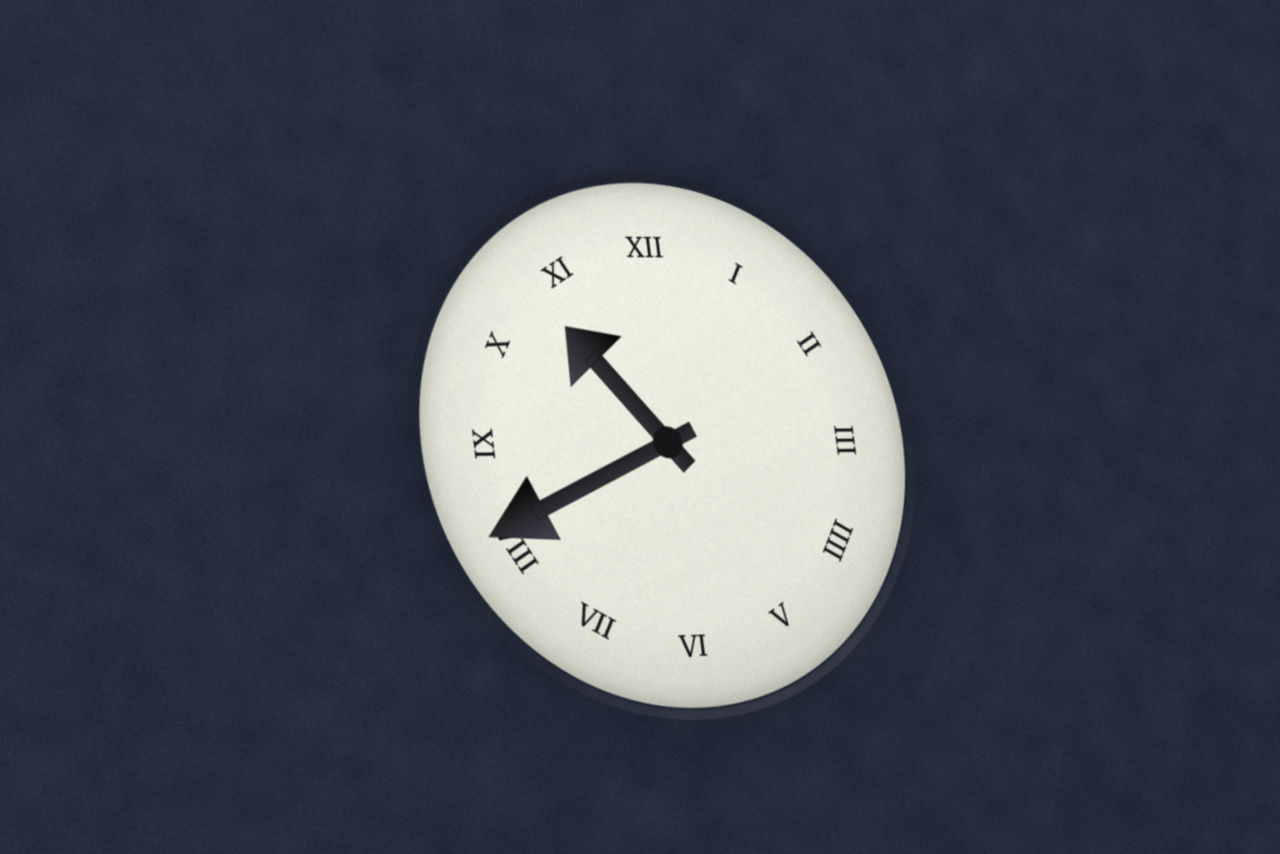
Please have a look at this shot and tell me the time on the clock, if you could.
10:41
